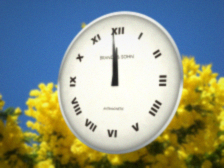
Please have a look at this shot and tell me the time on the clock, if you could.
11:59
